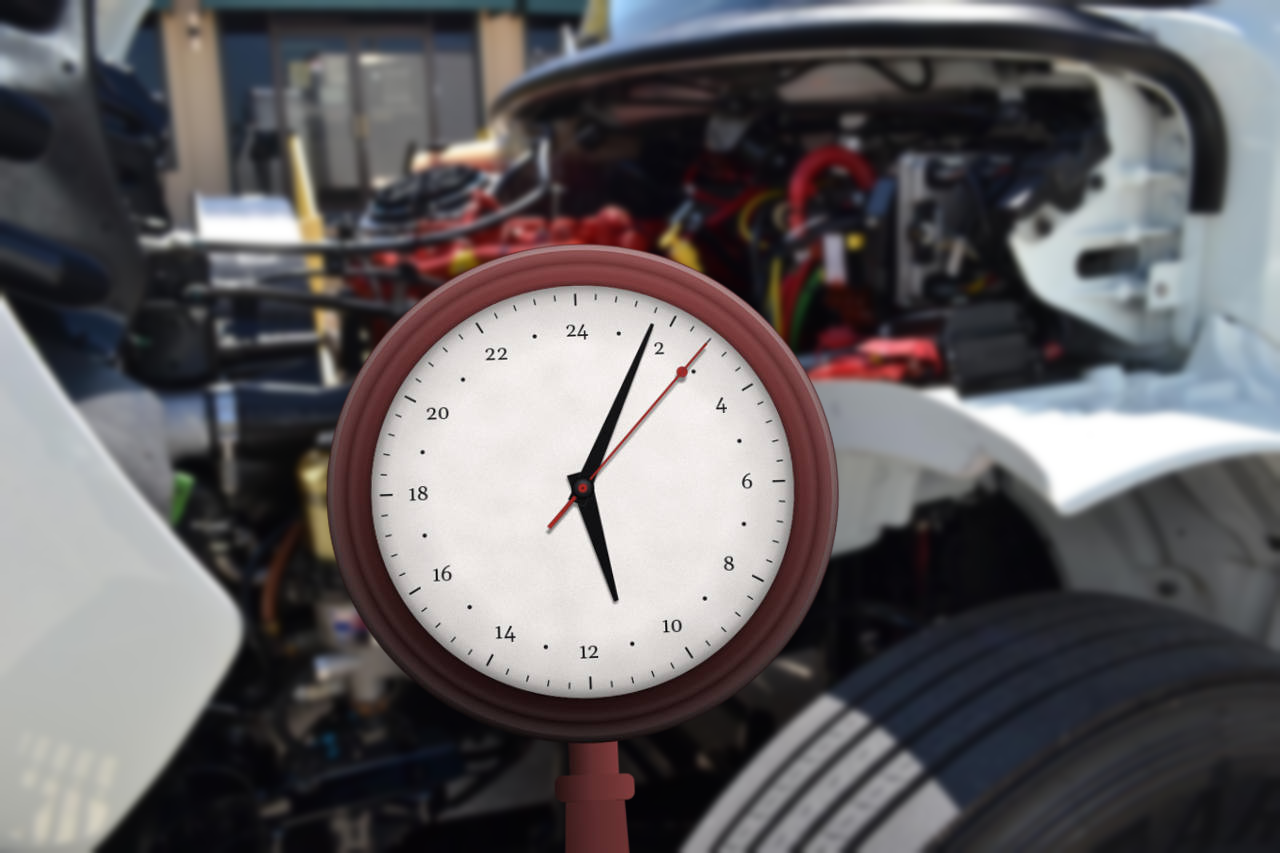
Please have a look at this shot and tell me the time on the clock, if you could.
11:04:07
